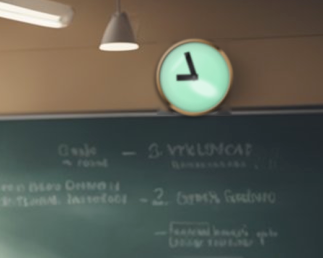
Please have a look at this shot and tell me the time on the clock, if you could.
8:57
